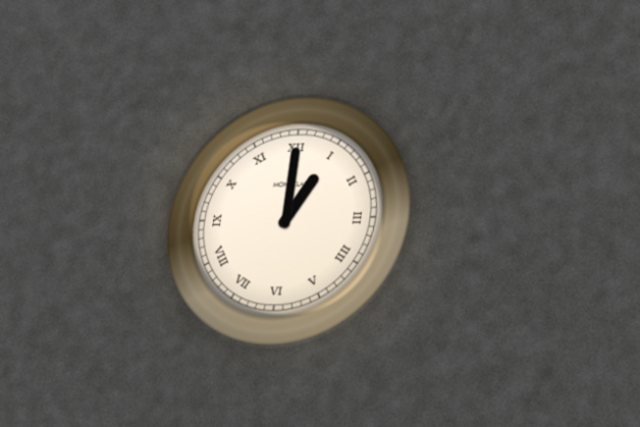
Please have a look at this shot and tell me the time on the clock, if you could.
1:00
